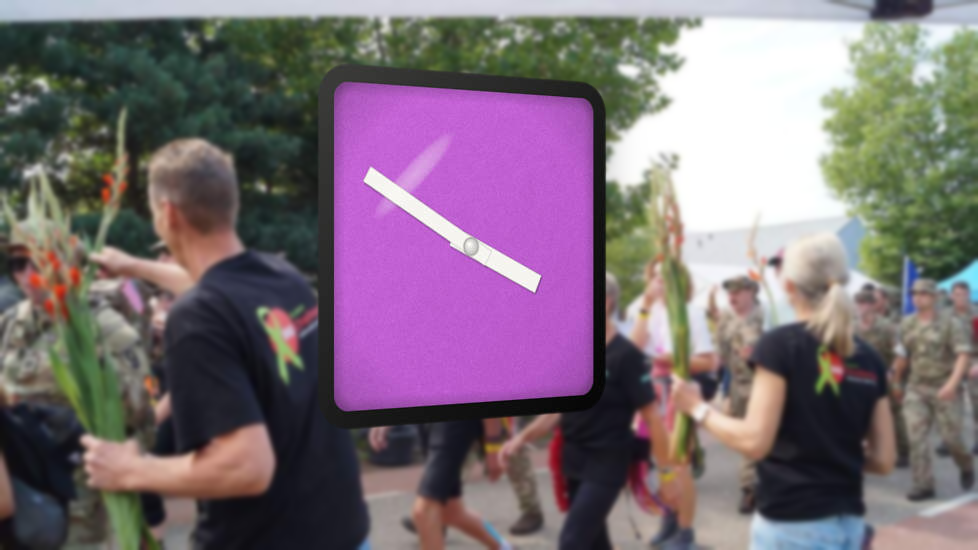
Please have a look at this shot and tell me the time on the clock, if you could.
3:50
